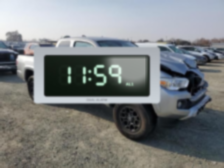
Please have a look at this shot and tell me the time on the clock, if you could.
11:59
